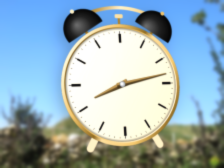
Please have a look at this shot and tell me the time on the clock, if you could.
8:13
